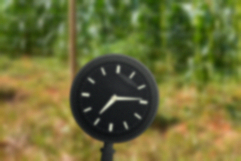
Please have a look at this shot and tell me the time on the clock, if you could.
7:14
